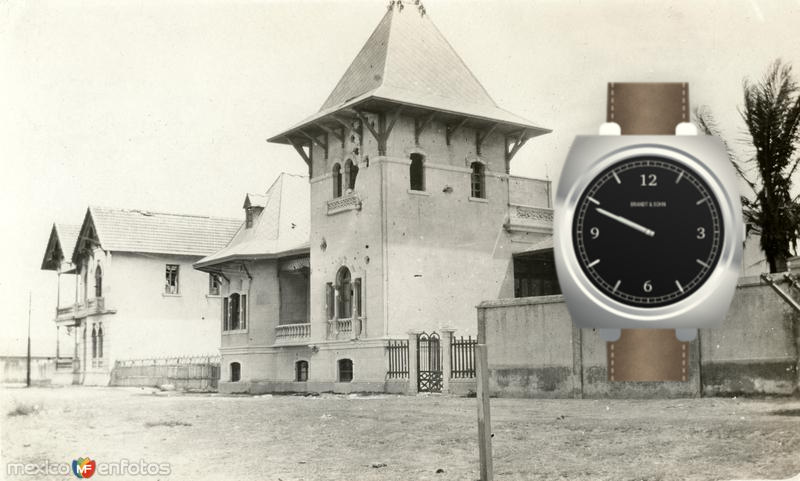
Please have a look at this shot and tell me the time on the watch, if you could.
9:49
